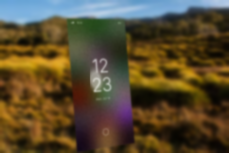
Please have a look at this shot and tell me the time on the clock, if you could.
12:23
